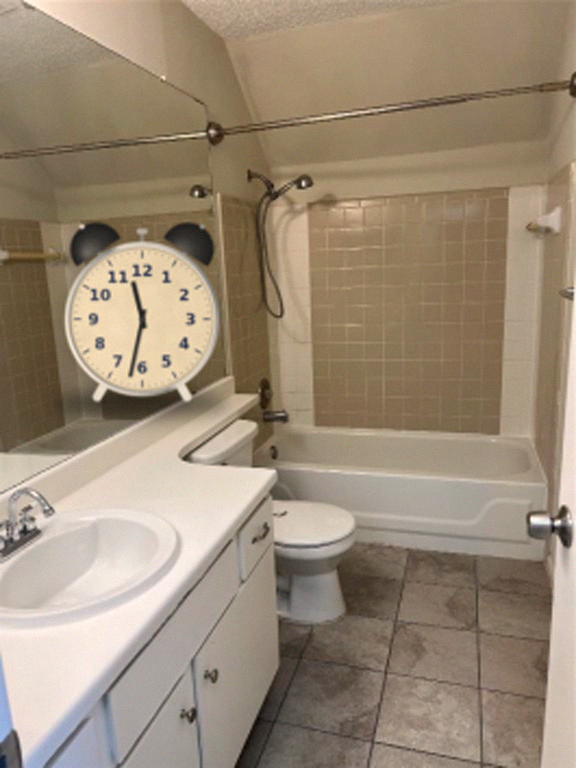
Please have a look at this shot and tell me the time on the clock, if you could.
11:32
